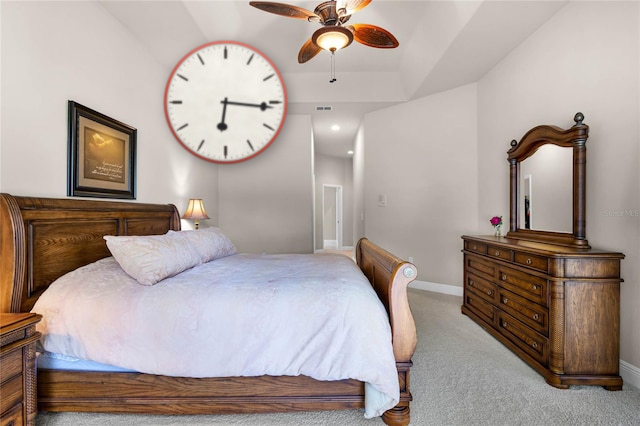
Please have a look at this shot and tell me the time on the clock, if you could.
6:16
